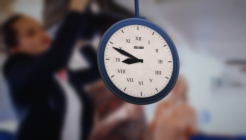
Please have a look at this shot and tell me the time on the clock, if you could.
8:49
